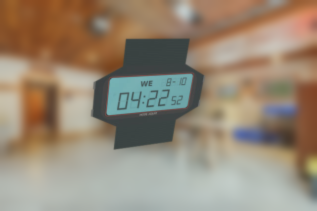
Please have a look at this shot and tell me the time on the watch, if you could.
4:22:52
